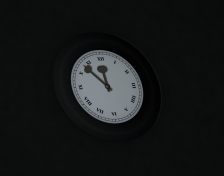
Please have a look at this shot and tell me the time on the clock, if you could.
11:53
